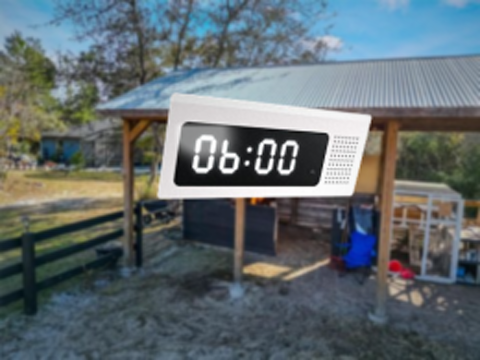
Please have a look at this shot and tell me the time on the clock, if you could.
6:00
